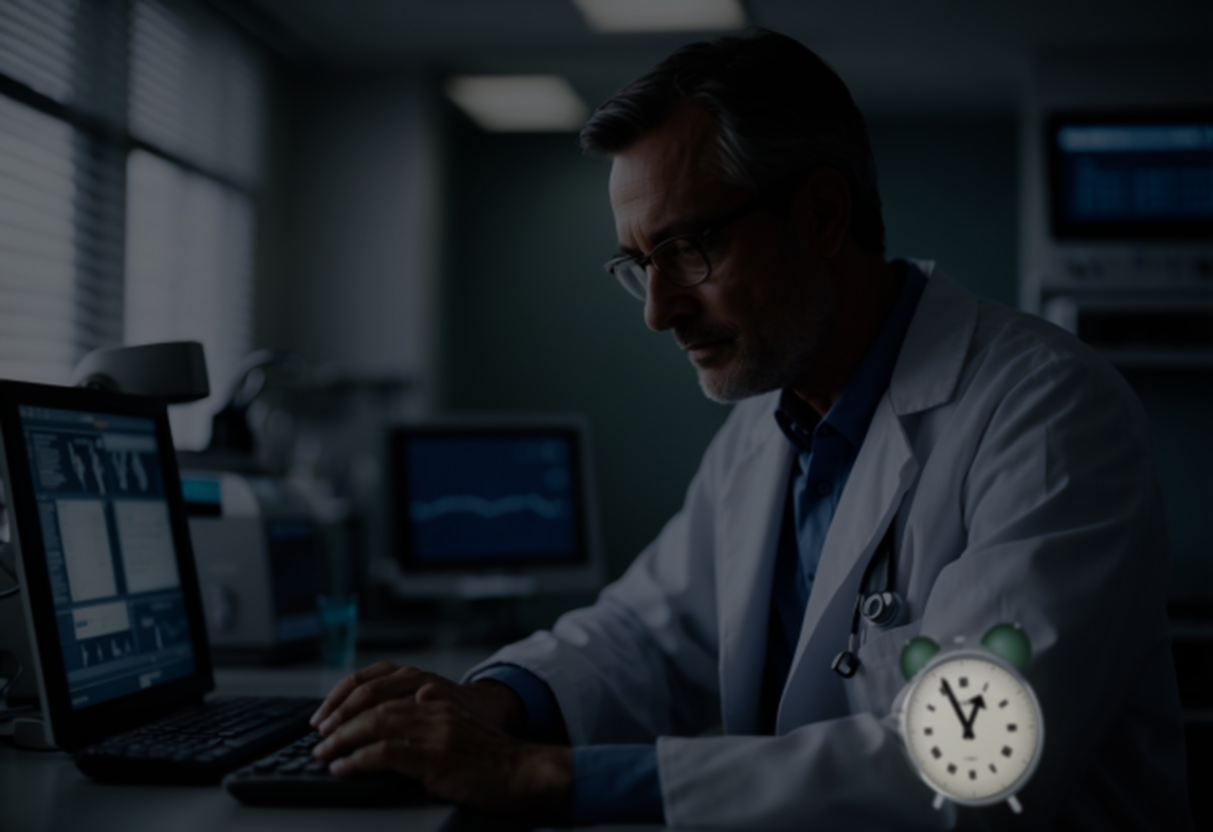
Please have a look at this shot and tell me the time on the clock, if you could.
12:56
